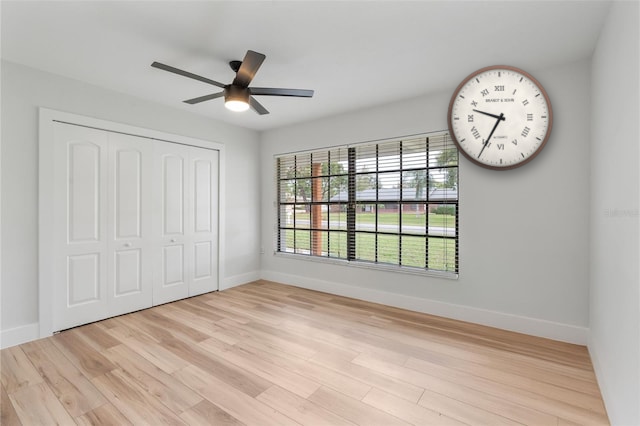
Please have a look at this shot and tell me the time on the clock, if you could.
9:35
